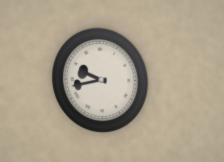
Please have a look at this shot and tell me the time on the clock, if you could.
9:43
